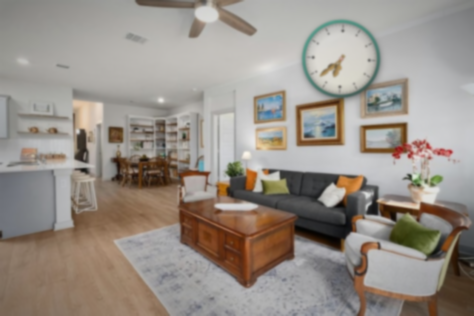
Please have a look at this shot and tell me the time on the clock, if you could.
6:38
